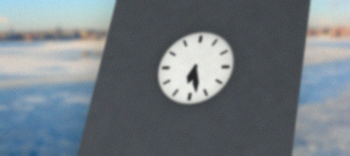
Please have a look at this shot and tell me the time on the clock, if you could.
6:28
